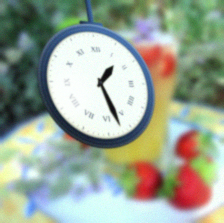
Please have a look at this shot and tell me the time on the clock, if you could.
1:27
